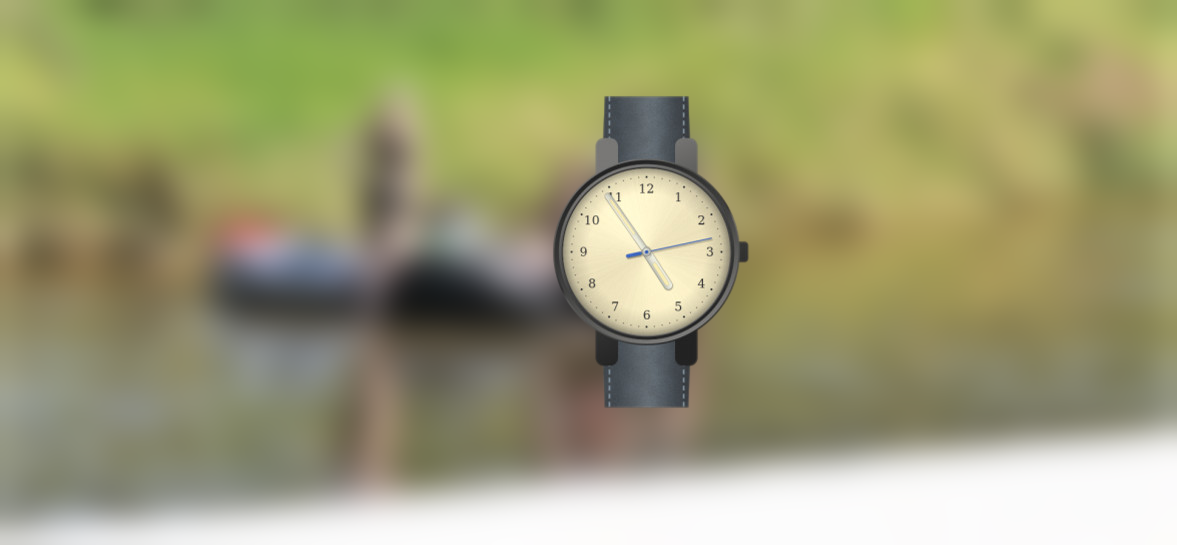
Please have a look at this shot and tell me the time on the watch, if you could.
4:54:13
